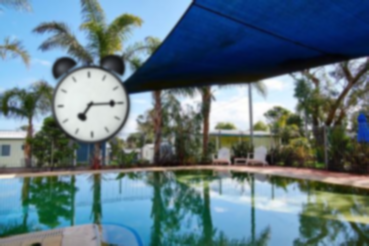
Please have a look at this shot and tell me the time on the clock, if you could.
7:15
